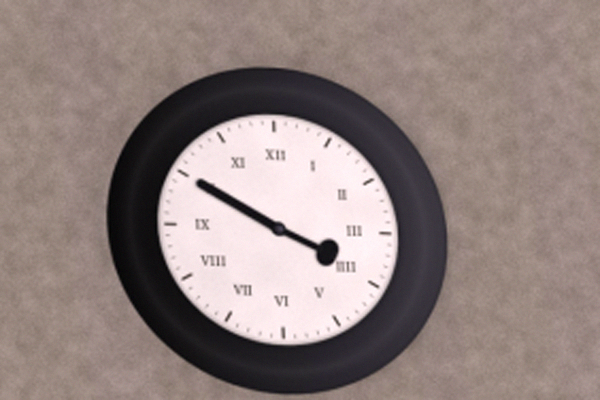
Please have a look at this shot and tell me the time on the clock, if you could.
3:50
